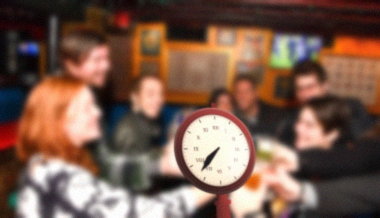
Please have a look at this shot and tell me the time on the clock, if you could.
7:37
